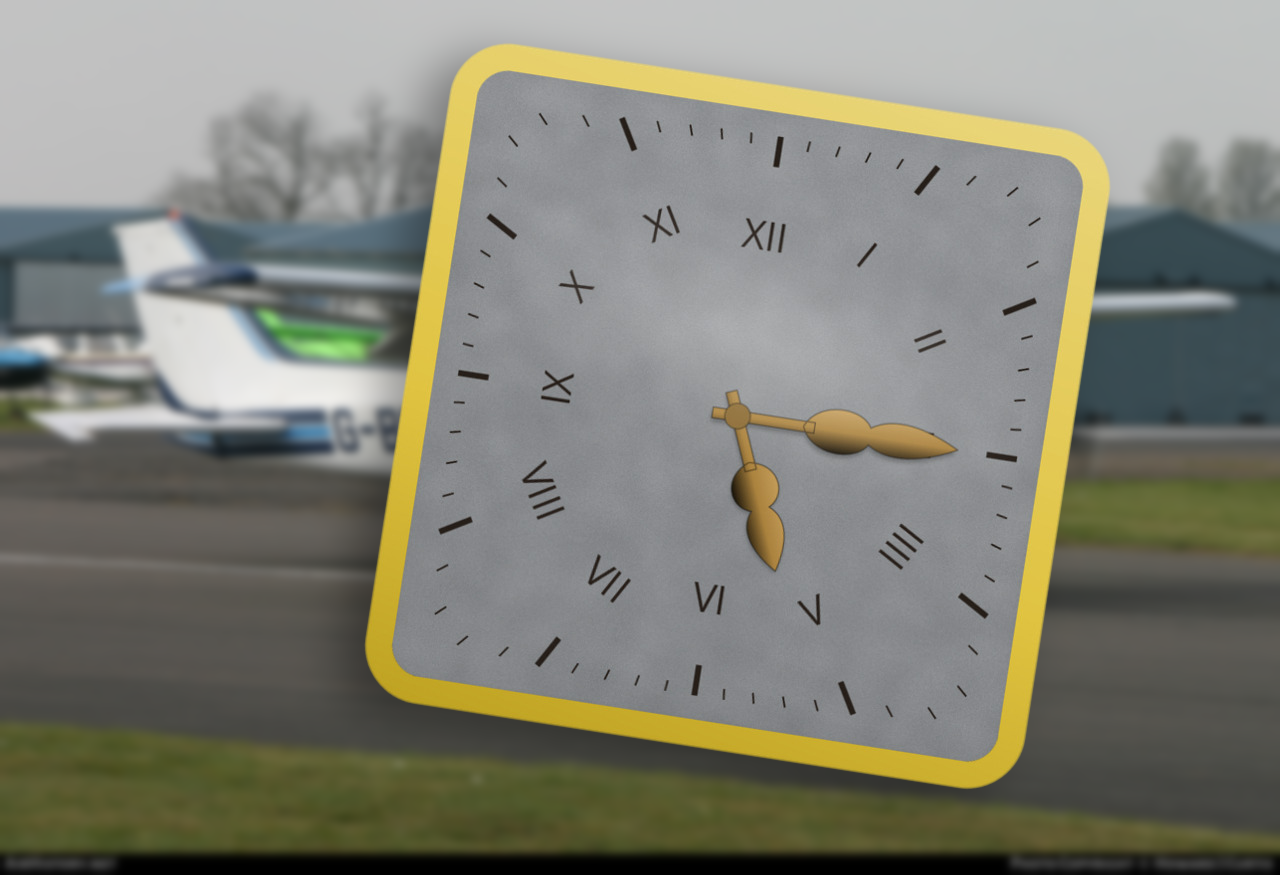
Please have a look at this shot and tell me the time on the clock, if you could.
5:15
